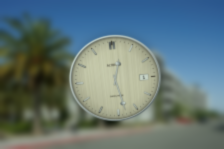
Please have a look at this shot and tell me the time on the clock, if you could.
12:28
